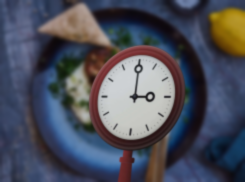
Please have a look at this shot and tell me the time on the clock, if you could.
3:00
